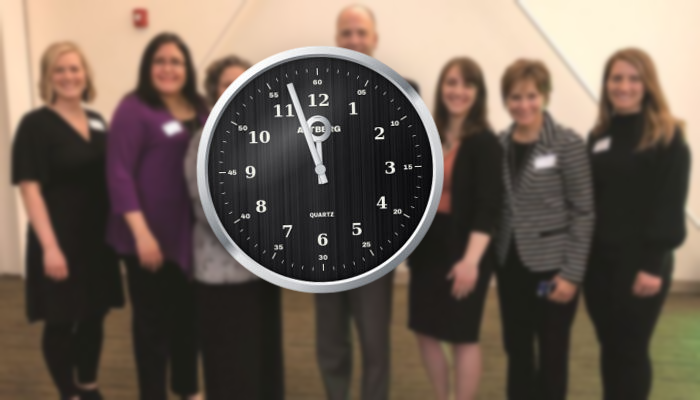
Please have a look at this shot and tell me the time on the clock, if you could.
11:57
